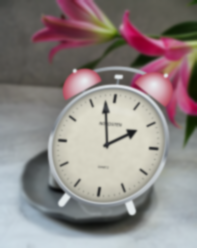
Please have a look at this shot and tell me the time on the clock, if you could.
1:58
